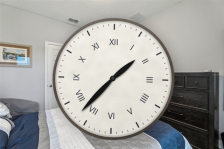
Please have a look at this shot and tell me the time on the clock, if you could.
1:37
